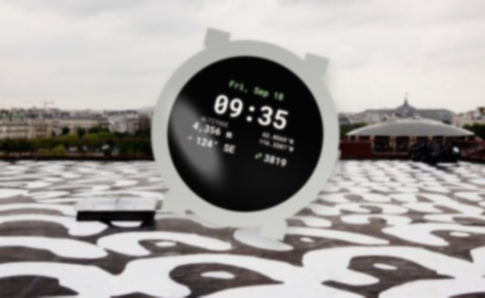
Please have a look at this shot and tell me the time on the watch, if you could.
9:35
